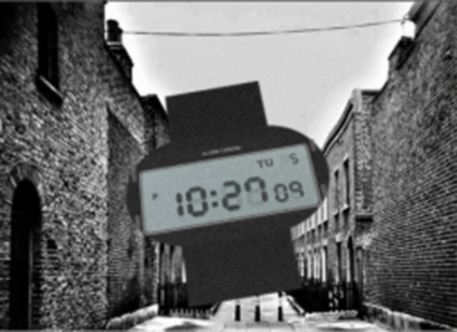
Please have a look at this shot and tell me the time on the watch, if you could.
10:27:09
